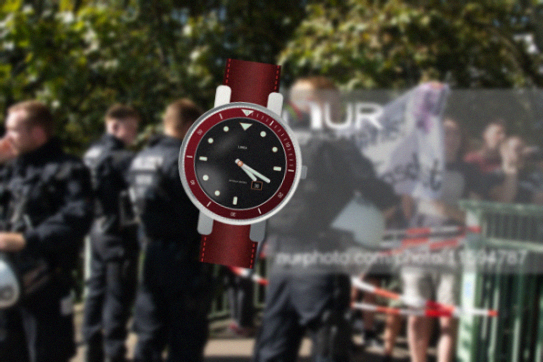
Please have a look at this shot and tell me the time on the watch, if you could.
4:19
